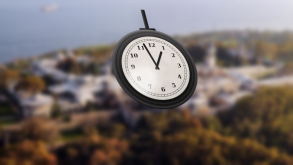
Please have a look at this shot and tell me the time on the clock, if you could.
12:57
